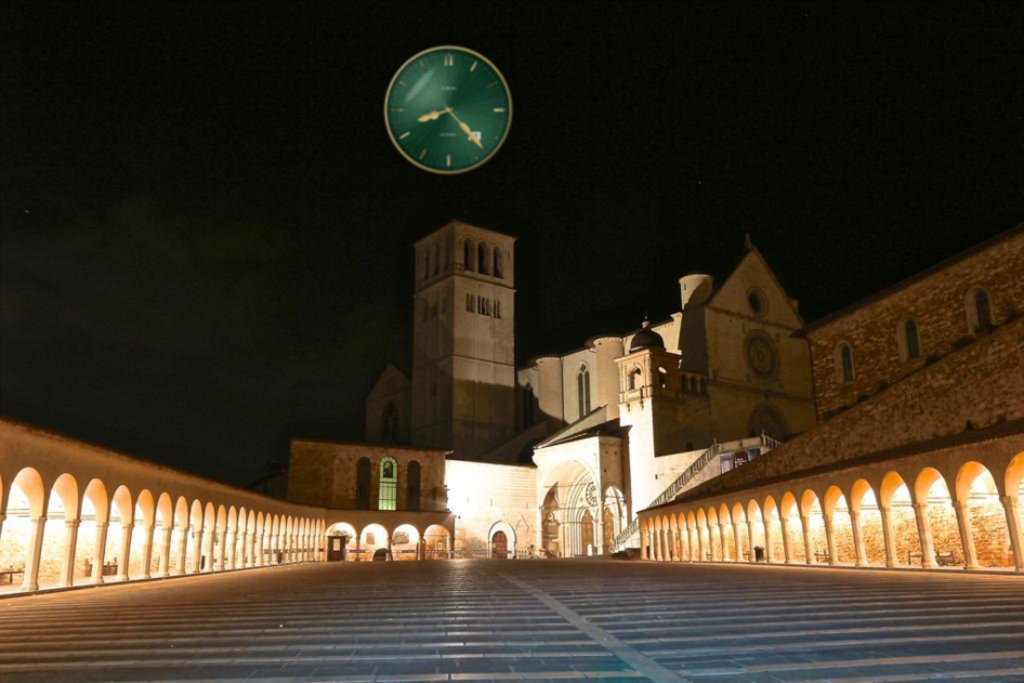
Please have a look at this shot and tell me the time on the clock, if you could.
8:23
